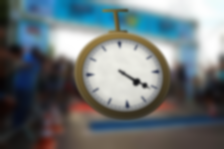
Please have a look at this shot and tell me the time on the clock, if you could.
4:21
